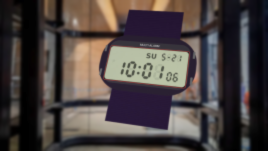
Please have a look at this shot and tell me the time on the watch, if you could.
10:01:06
